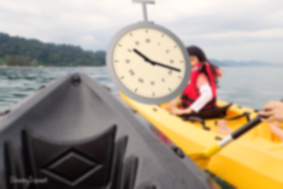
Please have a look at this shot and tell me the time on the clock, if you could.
10:18
